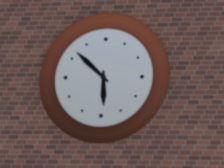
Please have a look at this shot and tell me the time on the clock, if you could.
5:52
